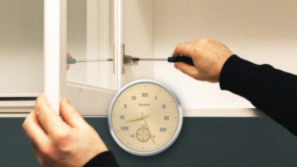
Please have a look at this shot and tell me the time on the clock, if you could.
8:26
